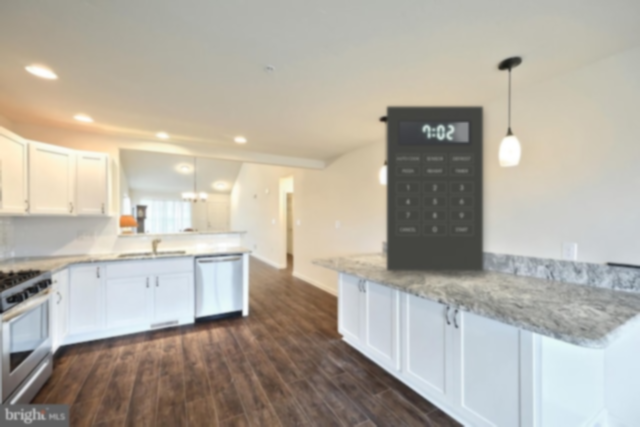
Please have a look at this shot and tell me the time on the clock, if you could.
7:02
